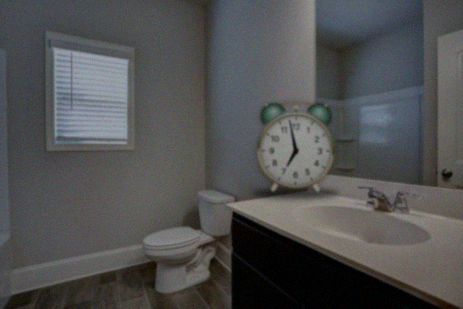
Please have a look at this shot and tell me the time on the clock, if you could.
6:58
